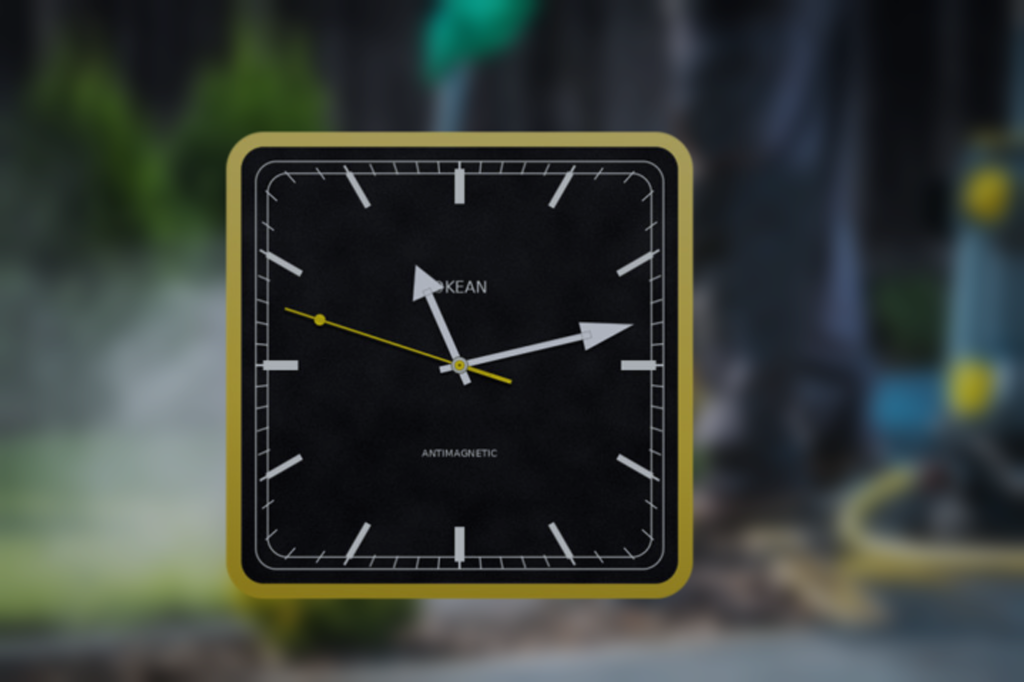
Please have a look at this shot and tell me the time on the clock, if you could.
11:12:48
